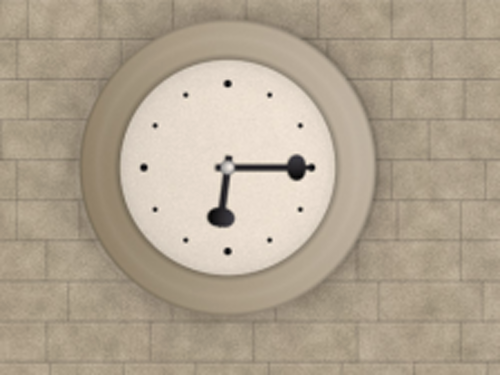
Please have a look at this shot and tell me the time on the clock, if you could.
6:15
